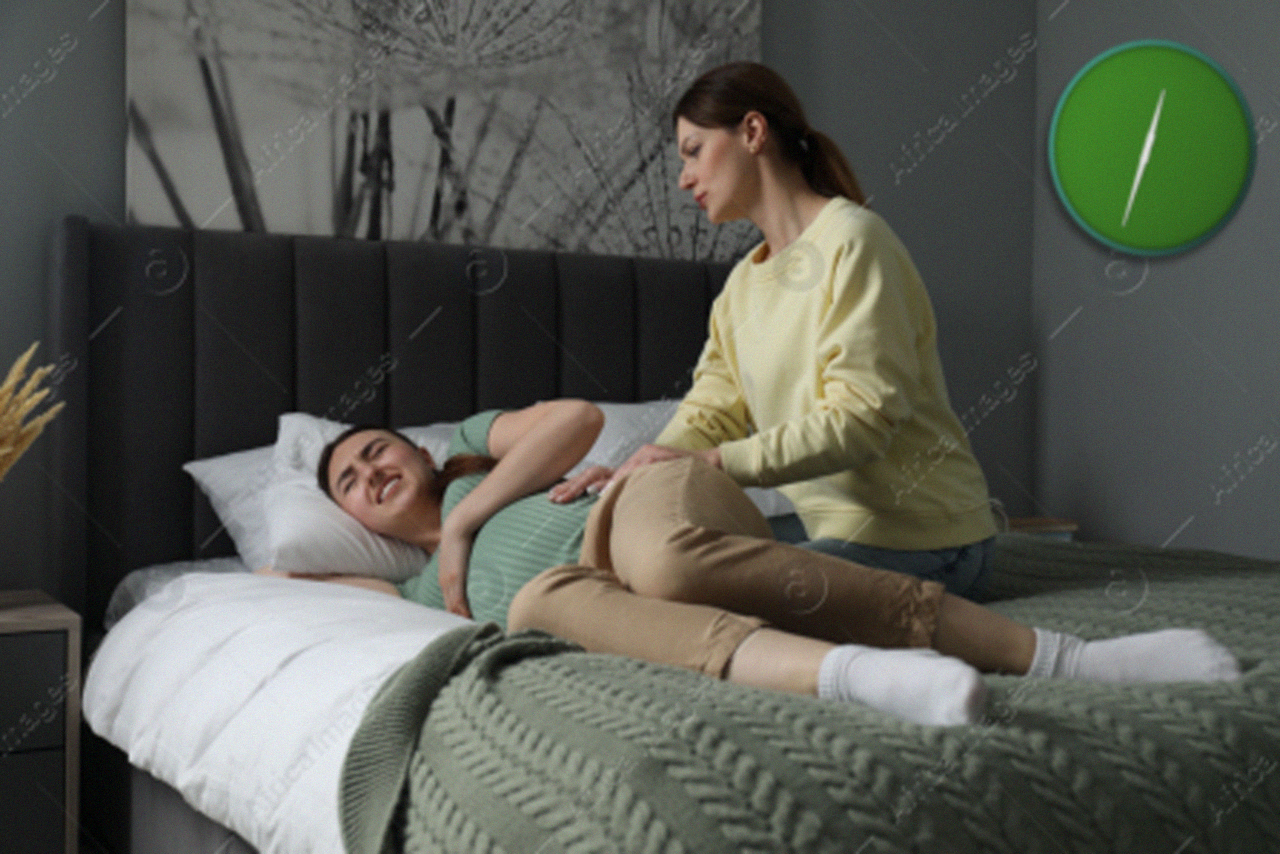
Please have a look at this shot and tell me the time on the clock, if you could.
12:33
